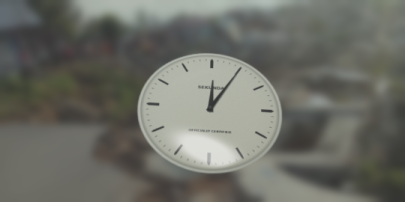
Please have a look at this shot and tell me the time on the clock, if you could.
12:05
